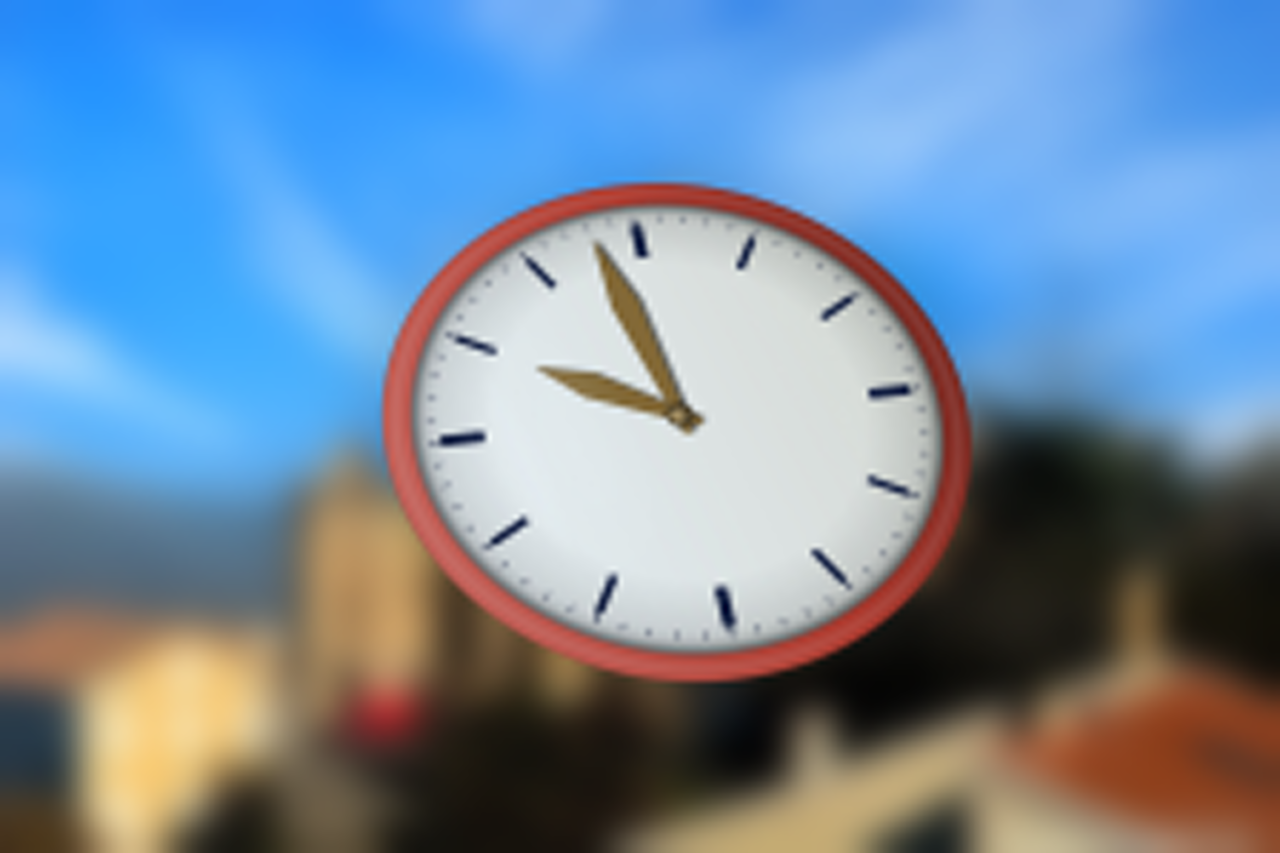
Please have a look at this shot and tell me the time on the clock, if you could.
9:58
